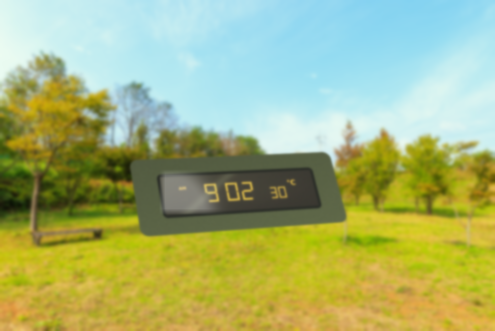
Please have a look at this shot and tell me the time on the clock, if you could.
9:02
